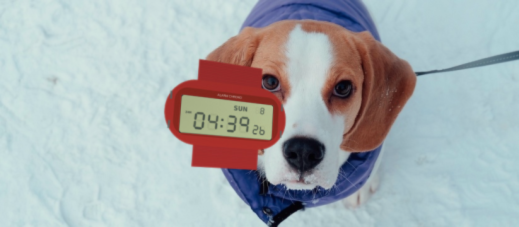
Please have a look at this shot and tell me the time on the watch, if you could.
4:39:26
